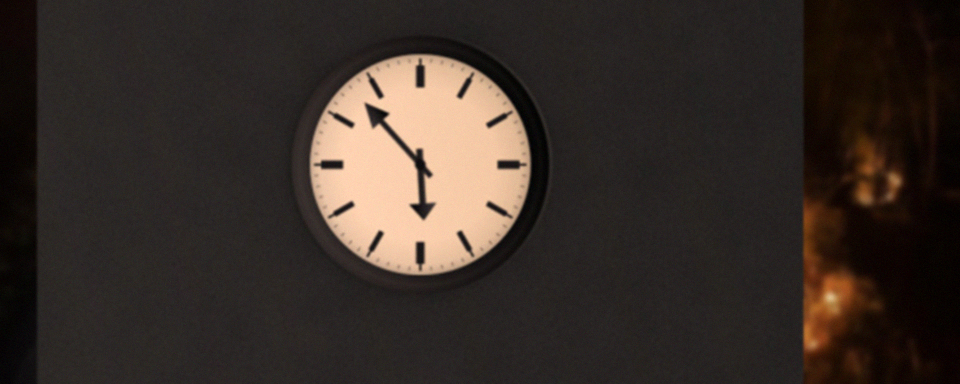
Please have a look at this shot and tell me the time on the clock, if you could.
5:53
